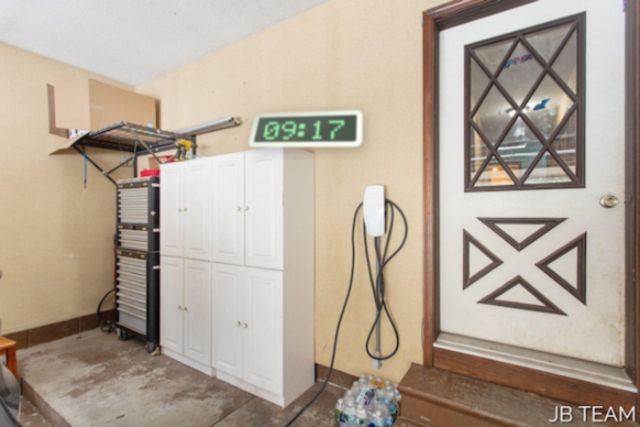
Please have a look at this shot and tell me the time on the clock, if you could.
9:17
